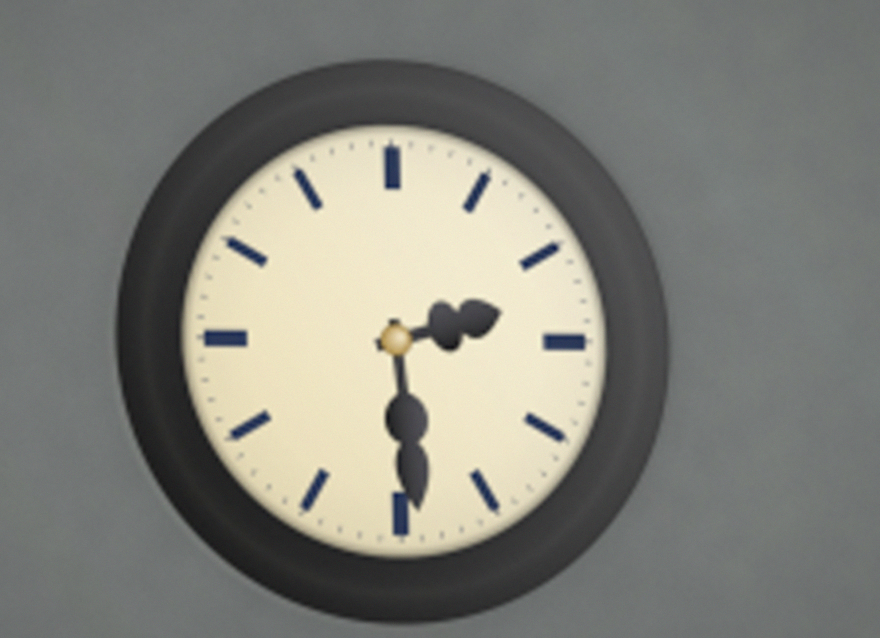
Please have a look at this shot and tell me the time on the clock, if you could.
2:29
